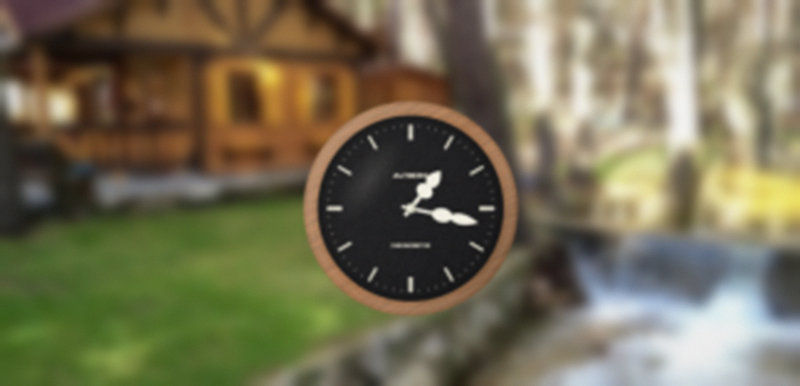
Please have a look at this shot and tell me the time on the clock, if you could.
1:17
